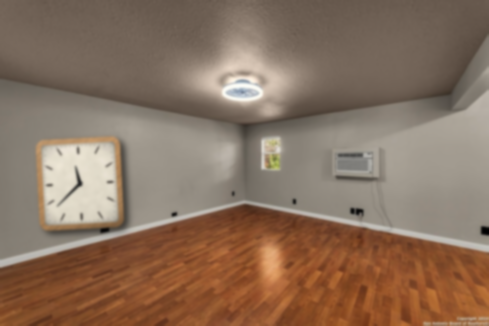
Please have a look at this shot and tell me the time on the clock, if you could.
11:38
